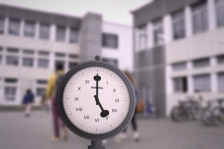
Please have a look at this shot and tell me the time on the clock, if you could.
5:00
